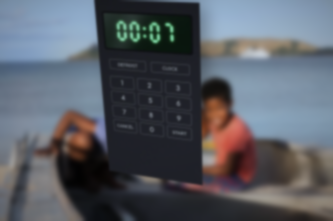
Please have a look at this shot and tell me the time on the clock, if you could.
0:07
